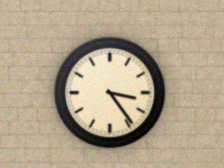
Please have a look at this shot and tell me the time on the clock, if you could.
3:24
